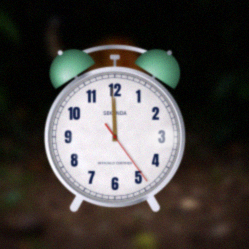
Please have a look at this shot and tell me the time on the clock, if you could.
11:59:24
